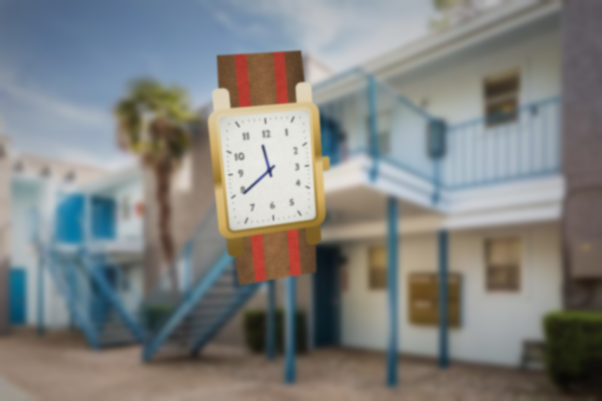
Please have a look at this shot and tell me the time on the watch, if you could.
11:39
